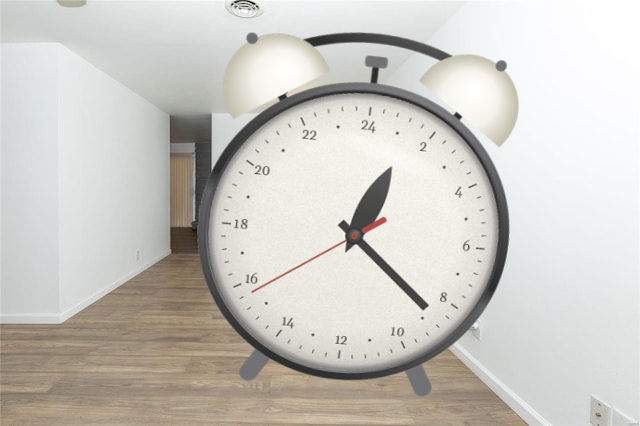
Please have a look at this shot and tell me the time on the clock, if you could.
1:21:39
